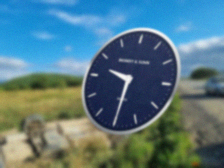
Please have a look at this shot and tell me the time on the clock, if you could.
9:30
